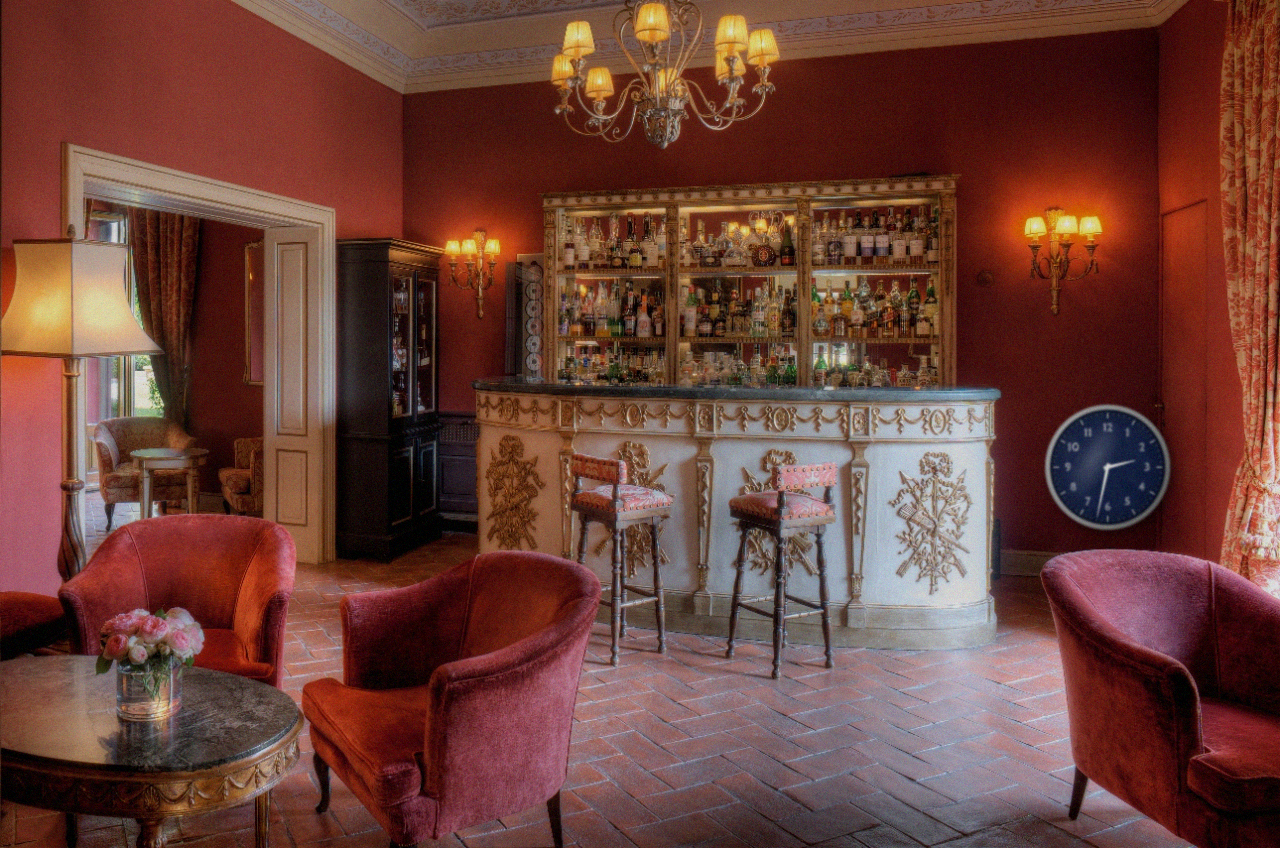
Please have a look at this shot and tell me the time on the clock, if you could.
2:32
